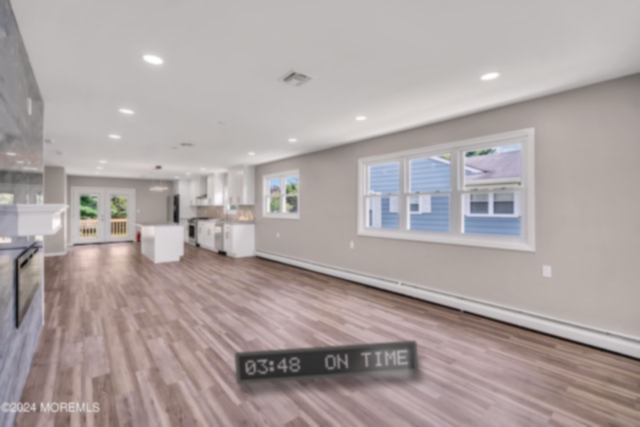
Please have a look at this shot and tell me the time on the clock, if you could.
3:48
